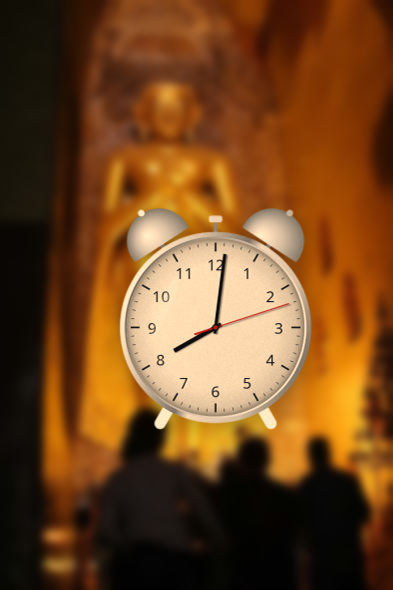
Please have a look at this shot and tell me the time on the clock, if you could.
8:01:12
